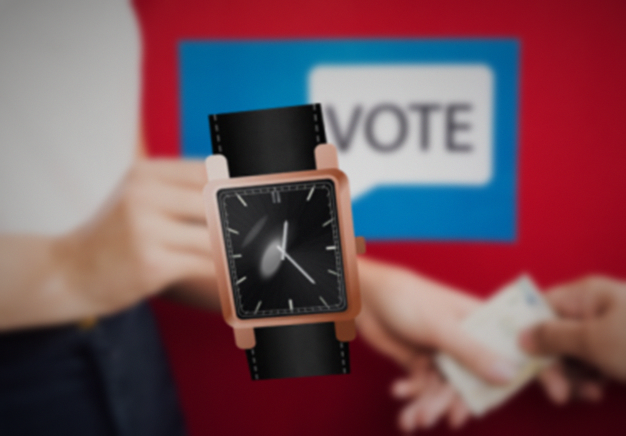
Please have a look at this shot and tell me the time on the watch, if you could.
12:24
